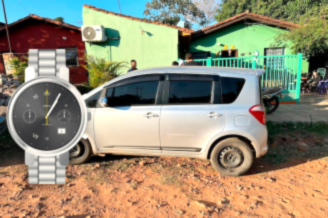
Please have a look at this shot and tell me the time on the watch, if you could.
1:05
